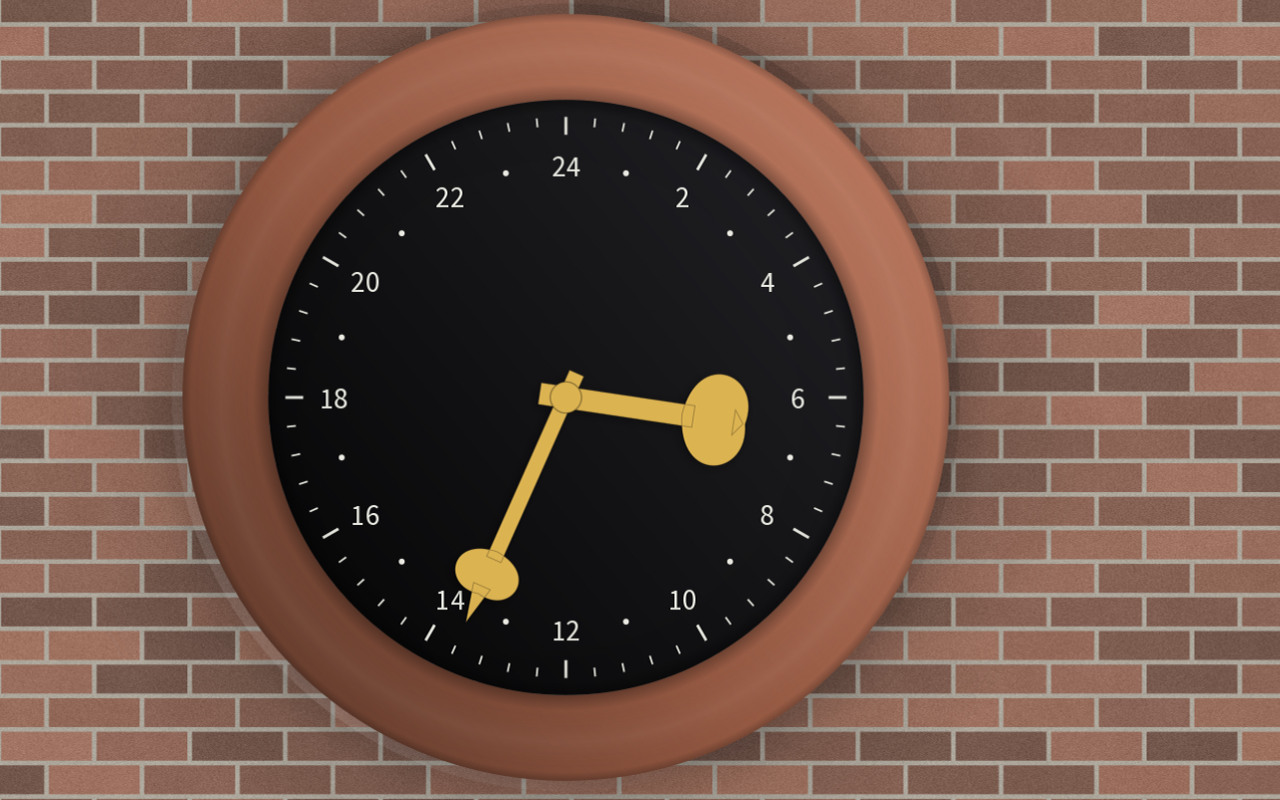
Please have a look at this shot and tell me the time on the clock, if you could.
6:34
